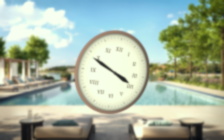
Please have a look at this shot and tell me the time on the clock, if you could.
3:49
